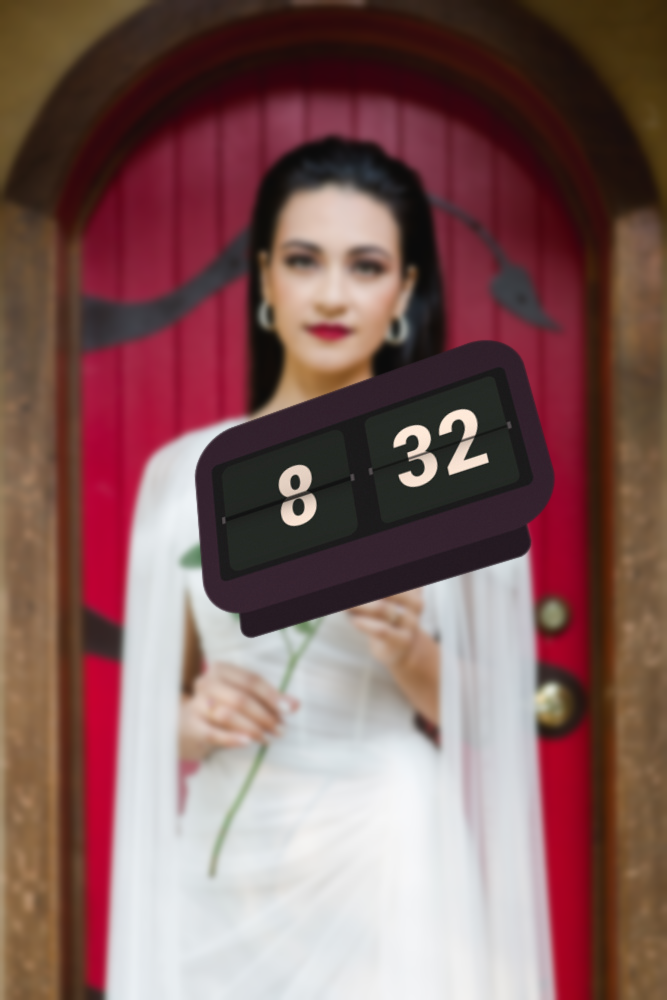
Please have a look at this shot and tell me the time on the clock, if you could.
8:32
